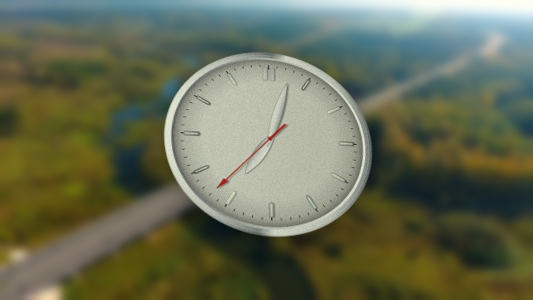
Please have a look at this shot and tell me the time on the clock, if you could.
7:02:37
